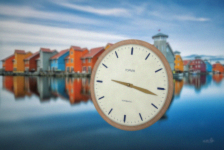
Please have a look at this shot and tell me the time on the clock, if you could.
9:17
